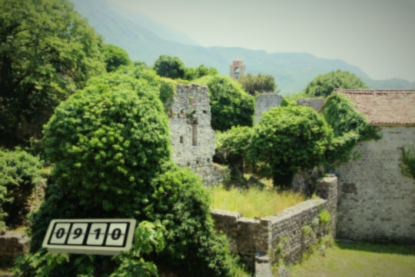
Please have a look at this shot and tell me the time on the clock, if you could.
9:10
